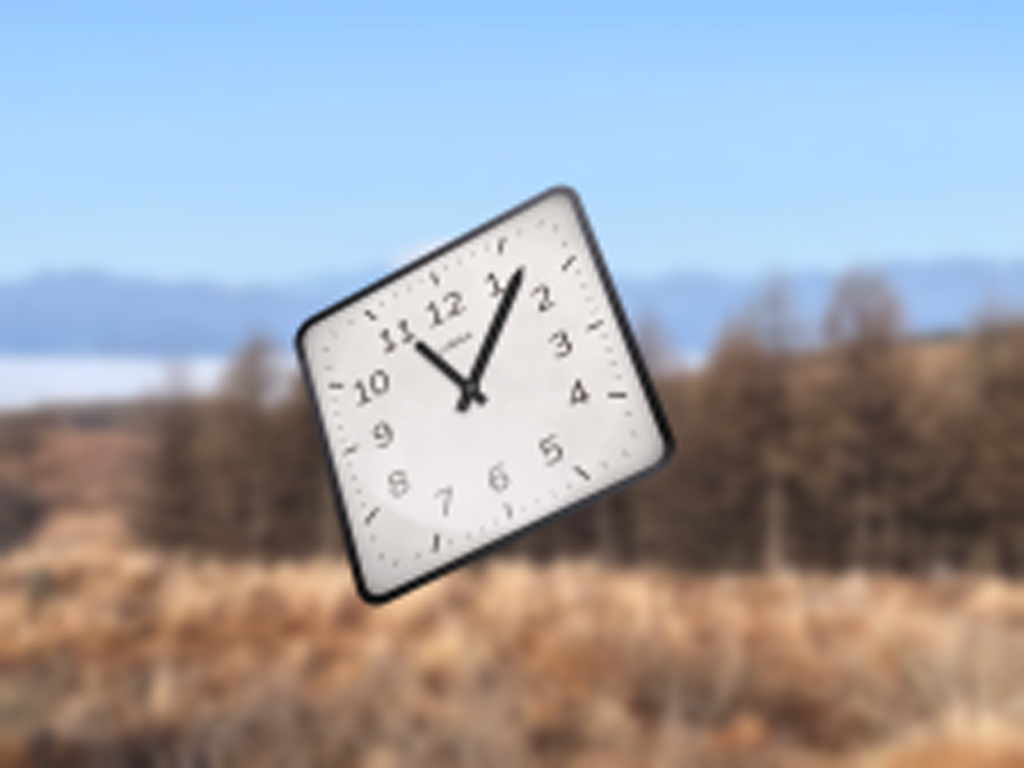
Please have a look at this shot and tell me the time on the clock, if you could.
11:07
